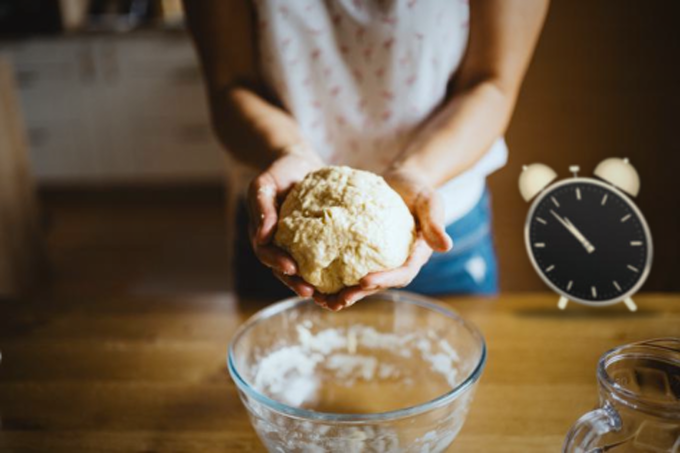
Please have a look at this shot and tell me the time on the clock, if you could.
10:53
